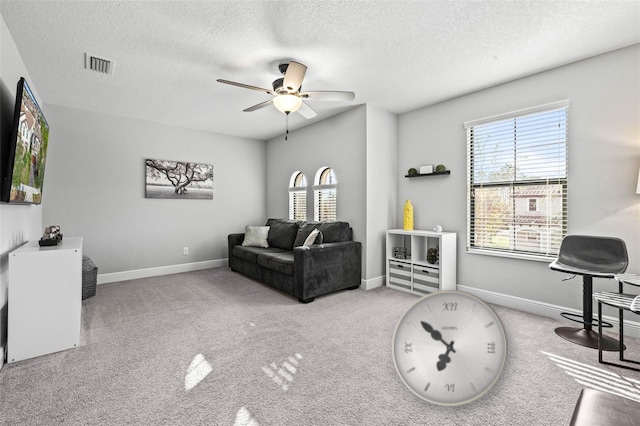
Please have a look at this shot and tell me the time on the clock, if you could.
6:52
